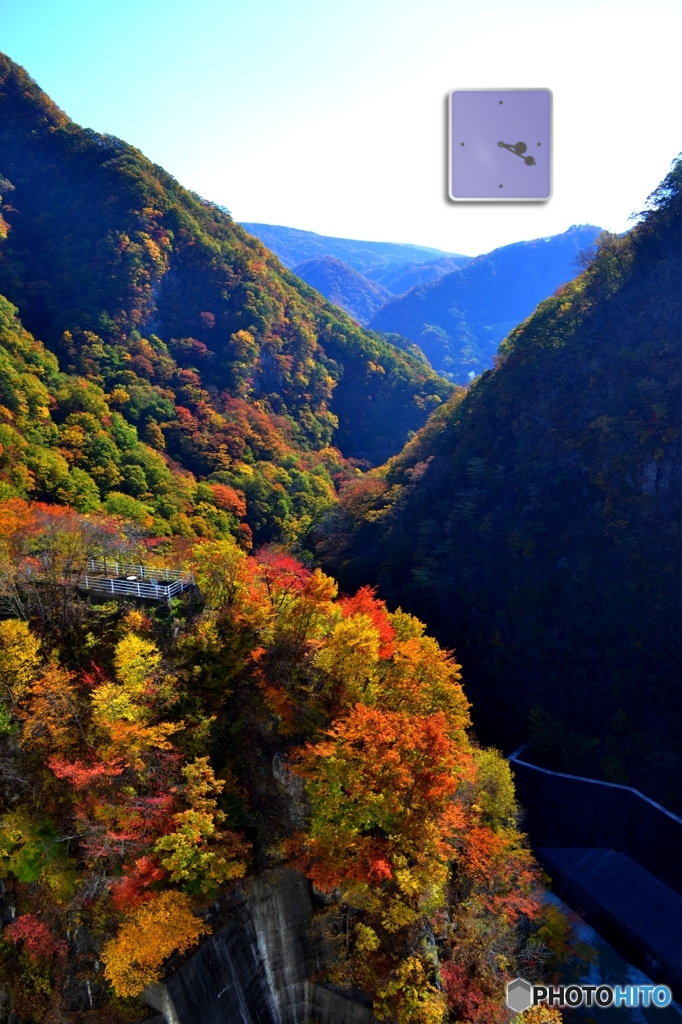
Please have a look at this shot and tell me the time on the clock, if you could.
3:20
